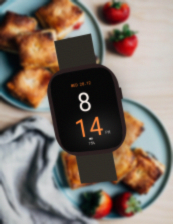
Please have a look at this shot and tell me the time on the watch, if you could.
8:14
